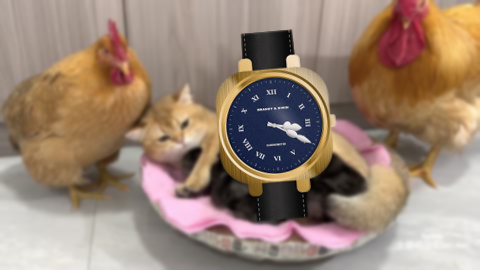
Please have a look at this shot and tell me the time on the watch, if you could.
3:20
